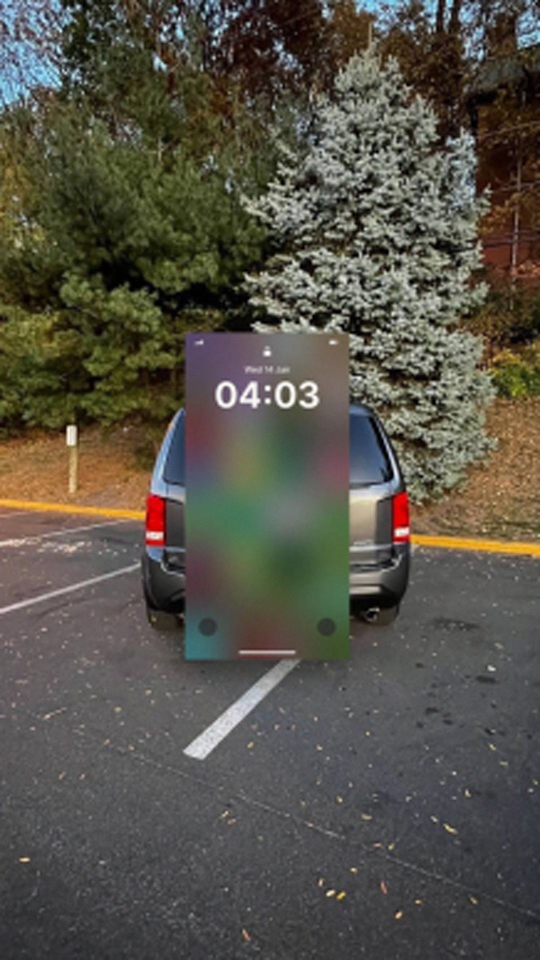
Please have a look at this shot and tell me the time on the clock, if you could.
4:03
